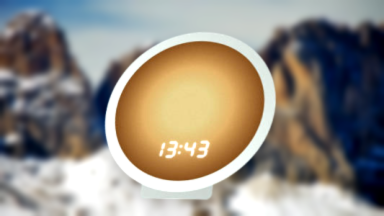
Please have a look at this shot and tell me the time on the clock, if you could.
13:43
